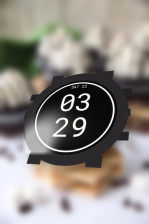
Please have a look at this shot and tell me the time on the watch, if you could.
3:29
